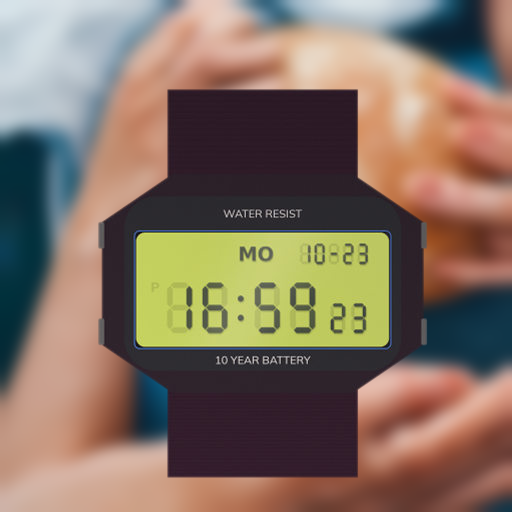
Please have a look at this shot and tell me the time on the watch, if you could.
16:59:23
